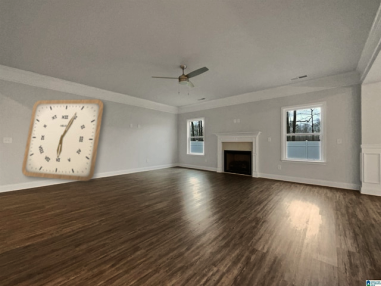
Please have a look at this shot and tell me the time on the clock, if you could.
6:04
